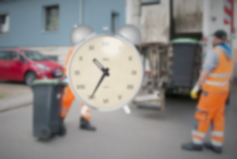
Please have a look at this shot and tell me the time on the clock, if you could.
10:35
